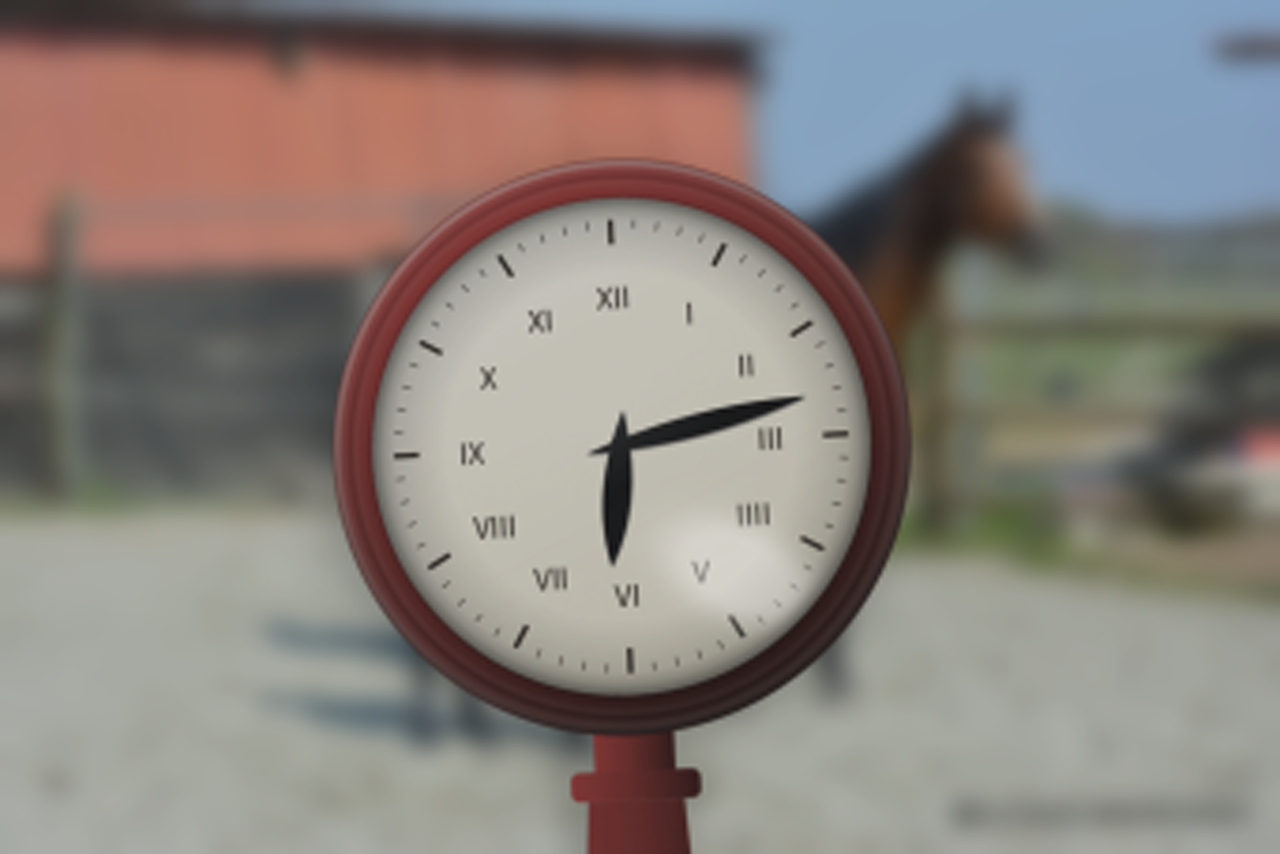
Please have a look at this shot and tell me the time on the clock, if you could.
6:13
